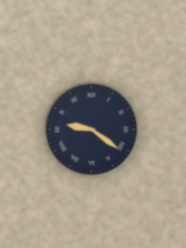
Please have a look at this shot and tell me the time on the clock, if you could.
9:21
